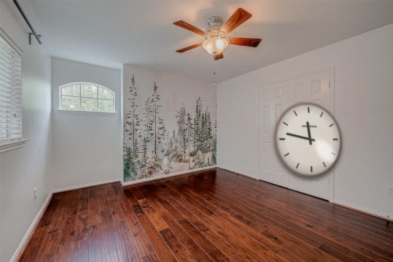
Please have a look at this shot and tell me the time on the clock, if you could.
11:47
